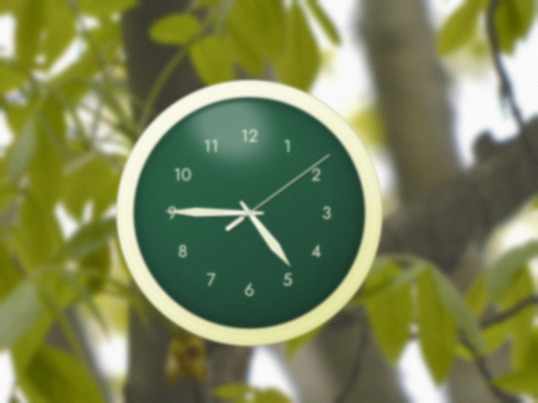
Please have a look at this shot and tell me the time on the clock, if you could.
4:45:09
